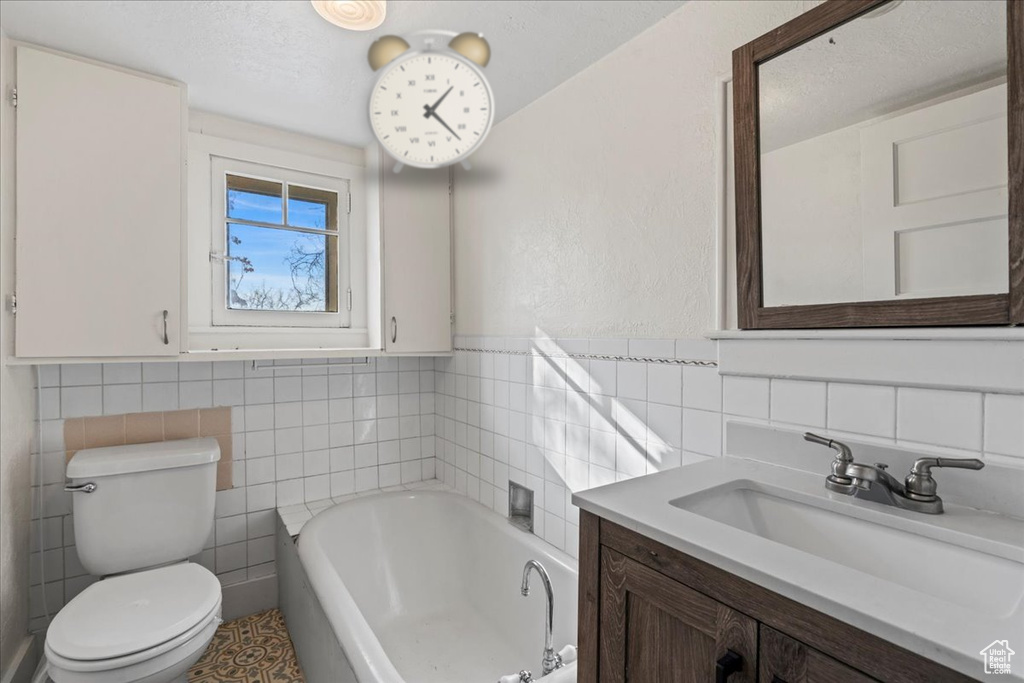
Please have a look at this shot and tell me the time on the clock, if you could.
1:23
